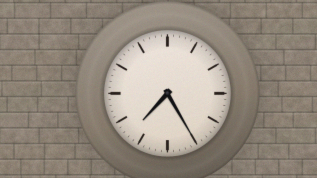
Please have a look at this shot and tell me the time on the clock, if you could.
7:25
